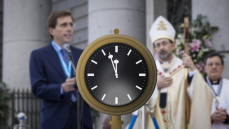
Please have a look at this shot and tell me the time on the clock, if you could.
11:57
